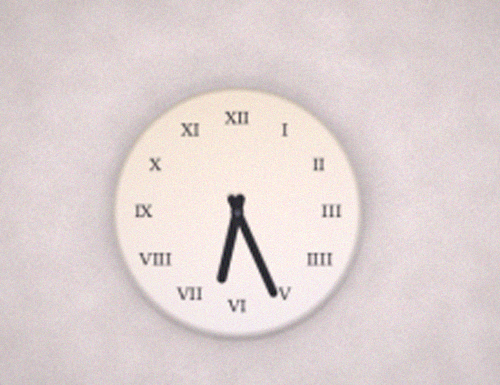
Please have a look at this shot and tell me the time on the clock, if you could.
6:26
